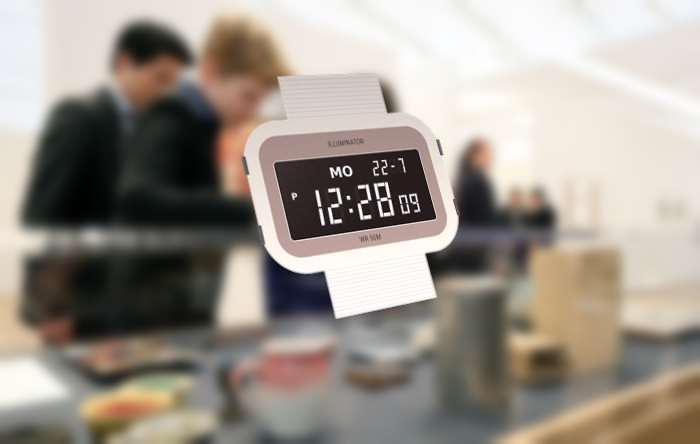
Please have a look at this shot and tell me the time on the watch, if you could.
12:28:09
